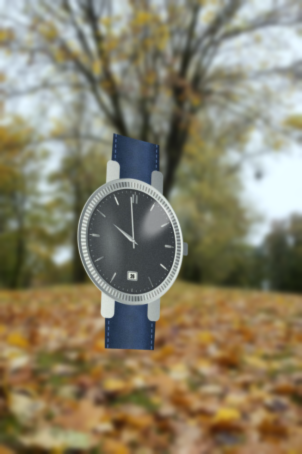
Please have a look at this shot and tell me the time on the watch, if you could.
9:59
